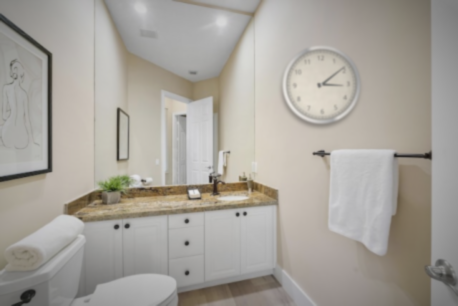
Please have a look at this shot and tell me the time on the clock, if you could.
3:09
